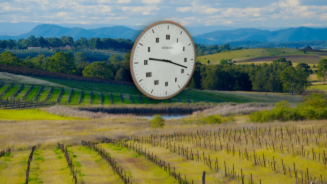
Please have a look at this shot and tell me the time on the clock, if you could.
9:18
